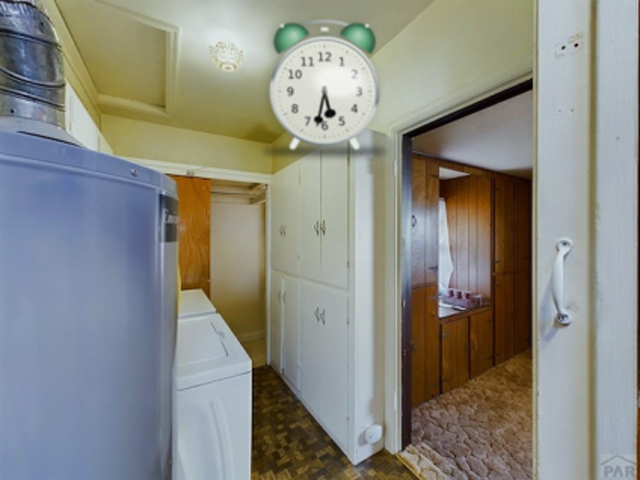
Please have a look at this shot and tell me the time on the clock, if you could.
5:32
